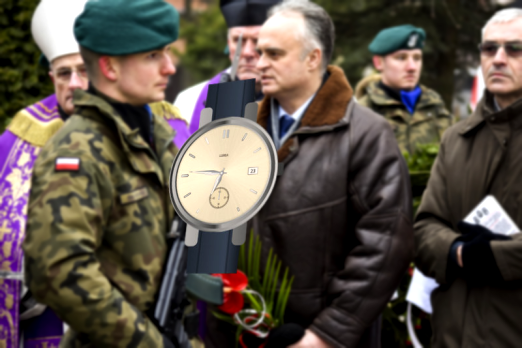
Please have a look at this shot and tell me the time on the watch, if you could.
6:46
